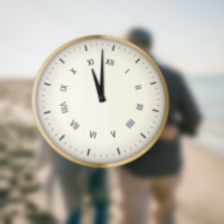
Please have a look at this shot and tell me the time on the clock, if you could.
10:58
